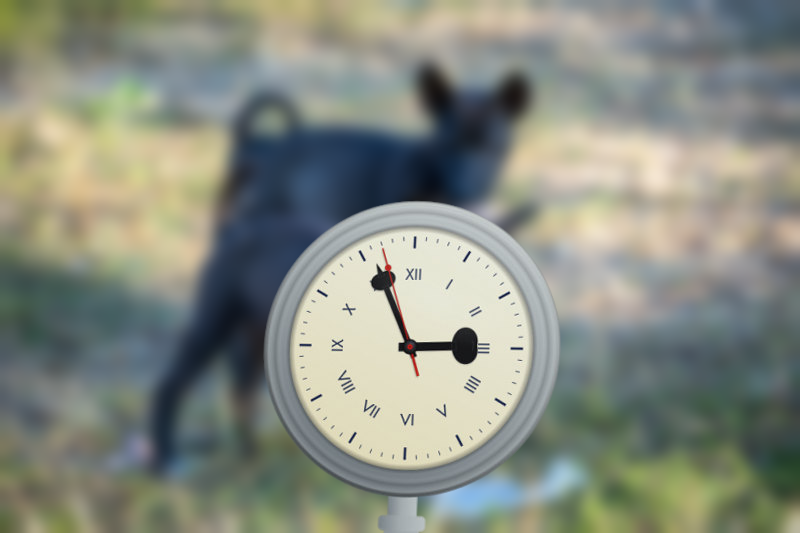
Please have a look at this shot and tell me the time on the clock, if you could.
2:55:57
